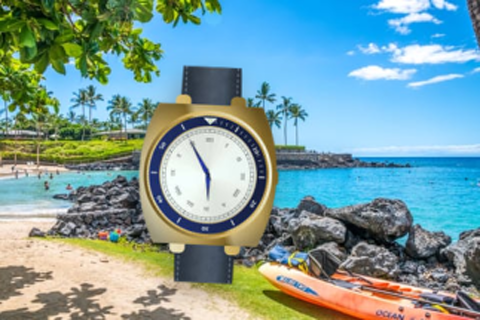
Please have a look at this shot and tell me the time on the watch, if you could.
5:55
